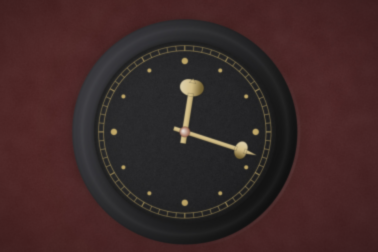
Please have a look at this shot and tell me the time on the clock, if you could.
12:18
